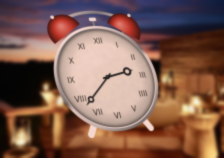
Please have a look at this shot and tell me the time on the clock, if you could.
2:38
